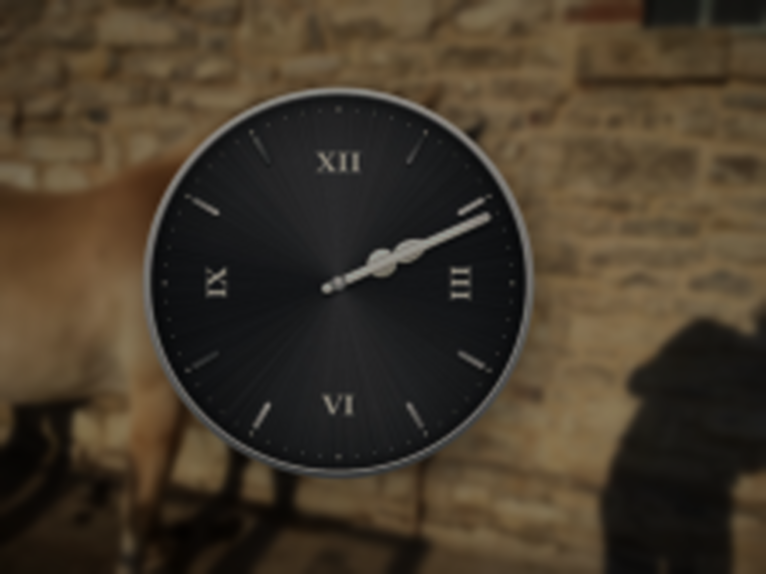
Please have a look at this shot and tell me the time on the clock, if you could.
2:11
